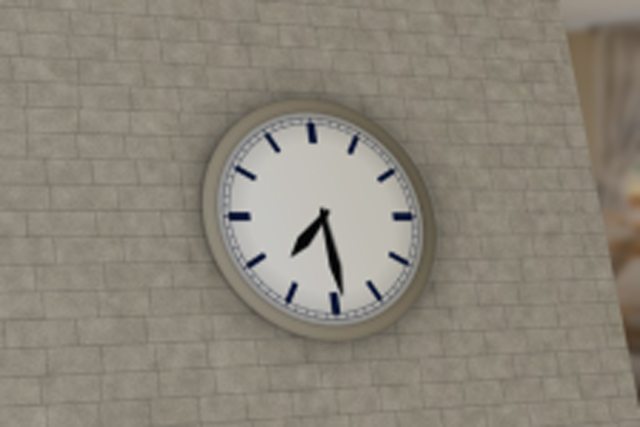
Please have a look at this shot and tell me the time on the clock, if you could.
7:29
